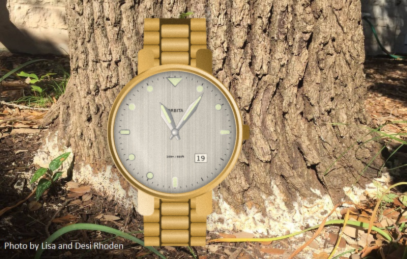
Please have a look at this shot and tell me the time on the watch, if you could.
11:06
